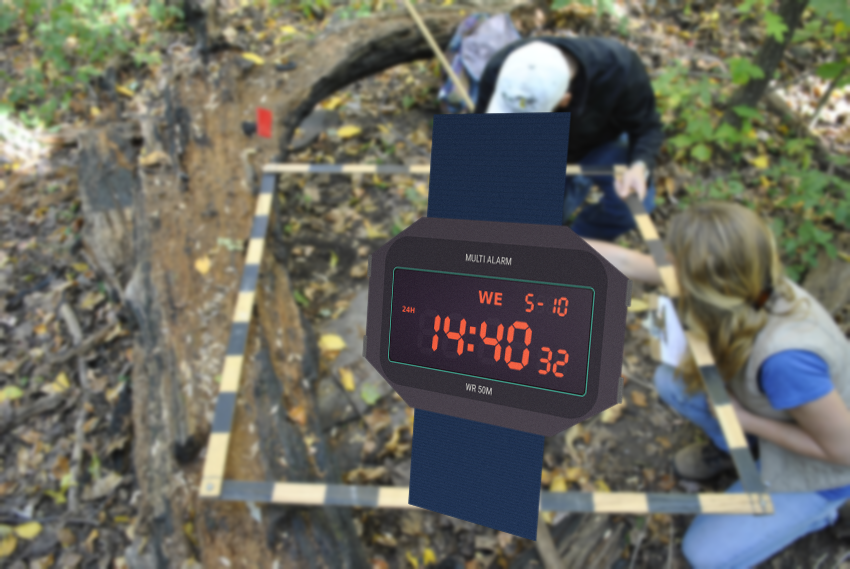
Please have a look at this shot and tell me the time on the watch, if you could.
14:40:32
